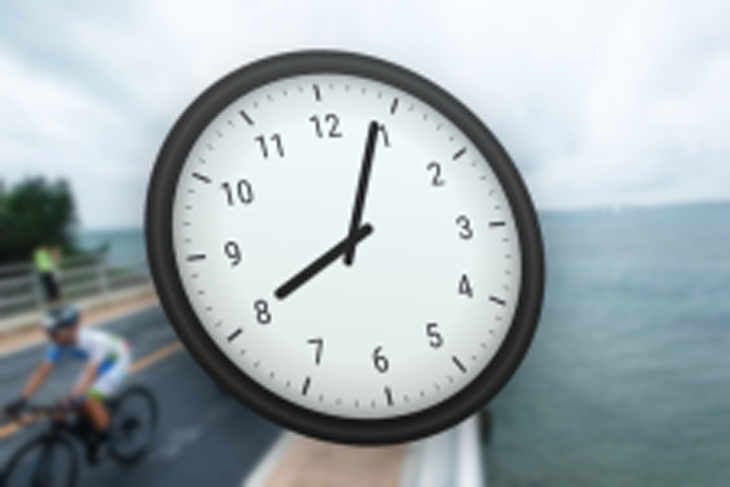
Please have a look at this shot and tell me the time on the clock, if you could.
8:04
